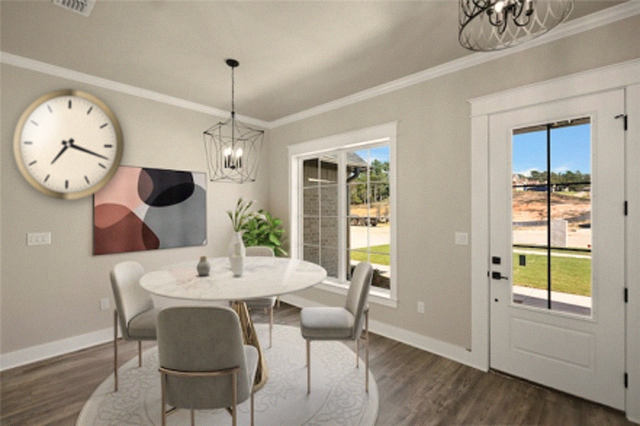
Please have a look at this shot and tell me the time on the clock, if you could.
7:18
